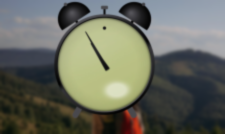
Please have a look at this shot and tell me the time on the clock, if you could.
10:55
